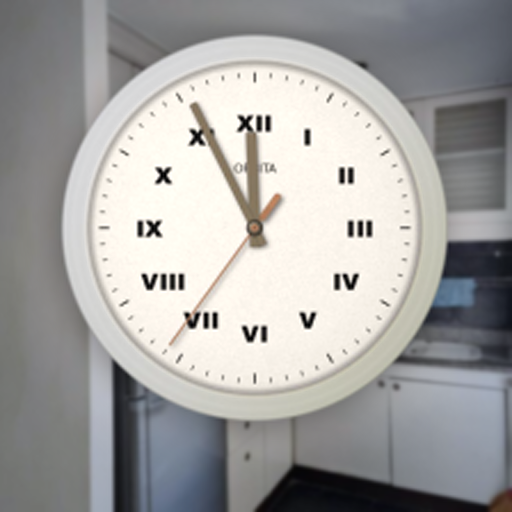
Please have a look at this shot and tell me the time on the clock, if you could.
11:55:36
